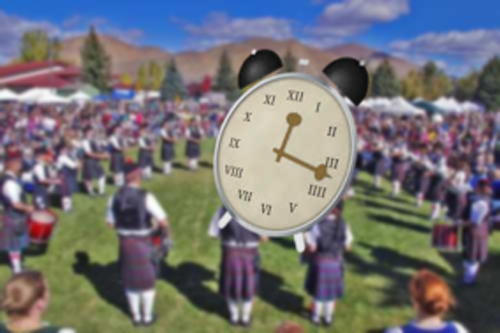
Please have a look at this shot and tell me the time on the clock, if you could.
12:17
